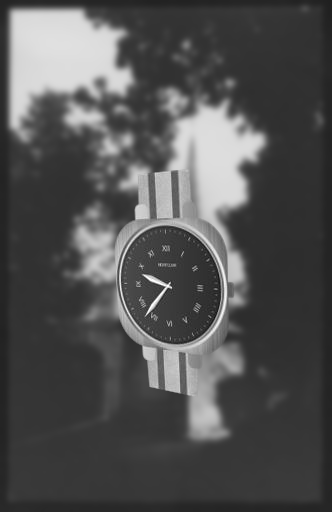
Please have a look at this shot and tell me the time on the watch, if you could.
9:37
